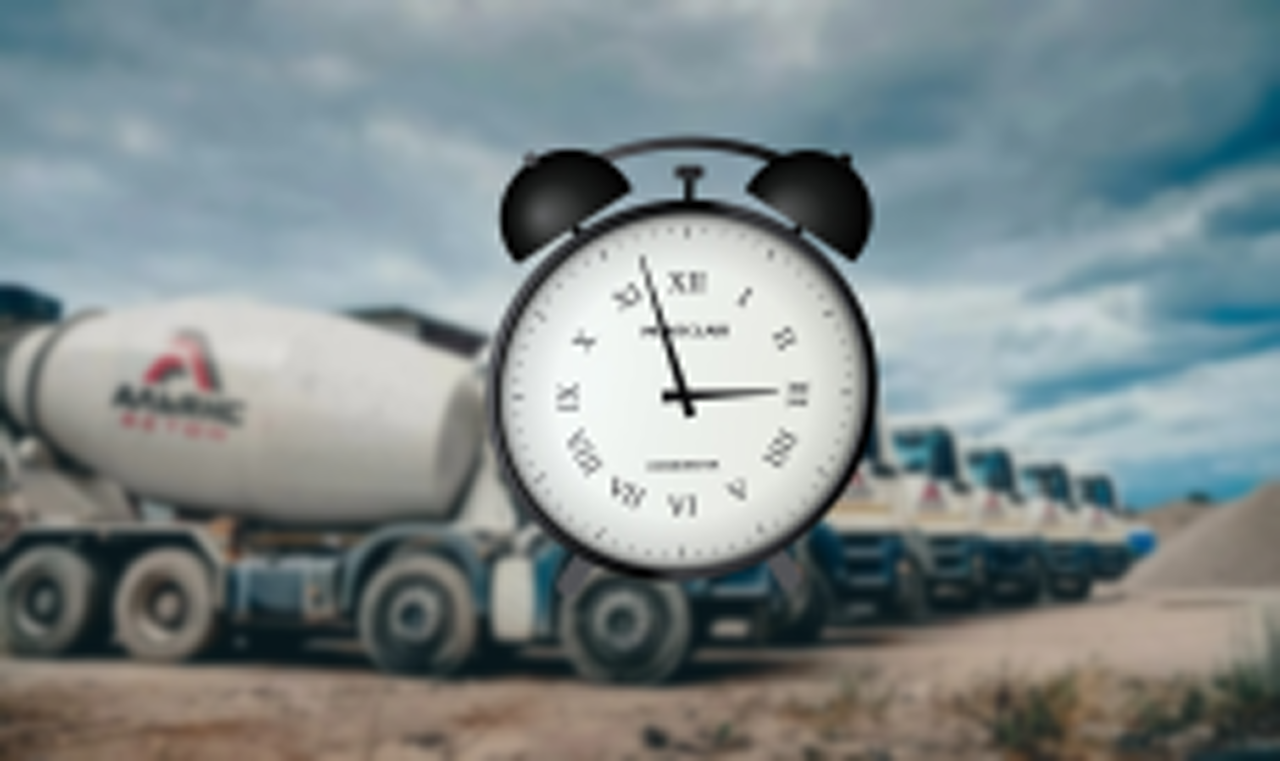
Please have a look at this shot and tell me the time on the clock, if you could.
2:57
